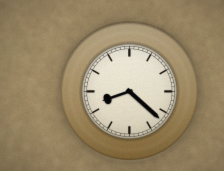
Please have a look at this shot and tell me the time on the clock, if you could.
8:22
